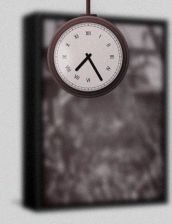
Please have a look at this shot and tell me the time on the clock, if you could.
7:25
